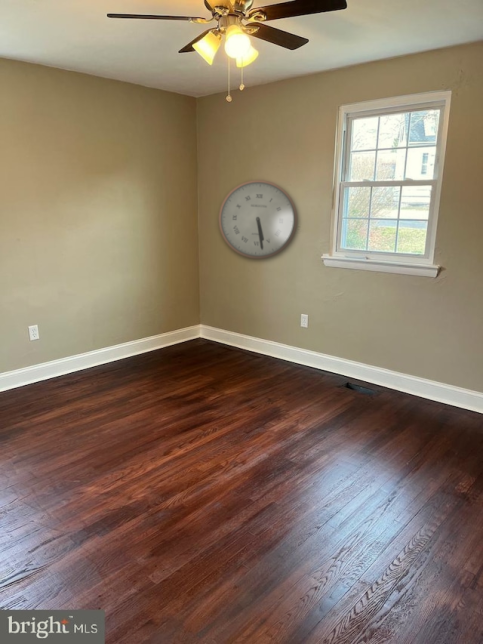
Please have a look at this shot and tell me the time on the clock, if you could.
5:28
